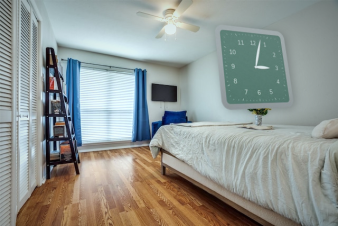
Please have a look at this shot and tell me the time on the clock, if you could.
3:03
